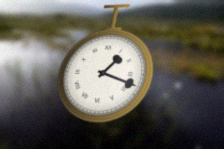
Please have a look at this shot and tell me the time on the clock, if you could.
1:18
